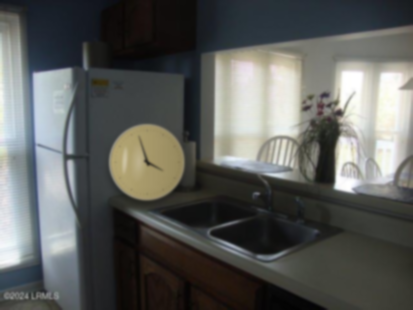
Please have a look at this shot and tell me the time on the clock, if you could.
3:57
